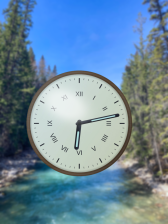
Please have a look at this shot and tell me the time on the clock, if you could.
6:13
